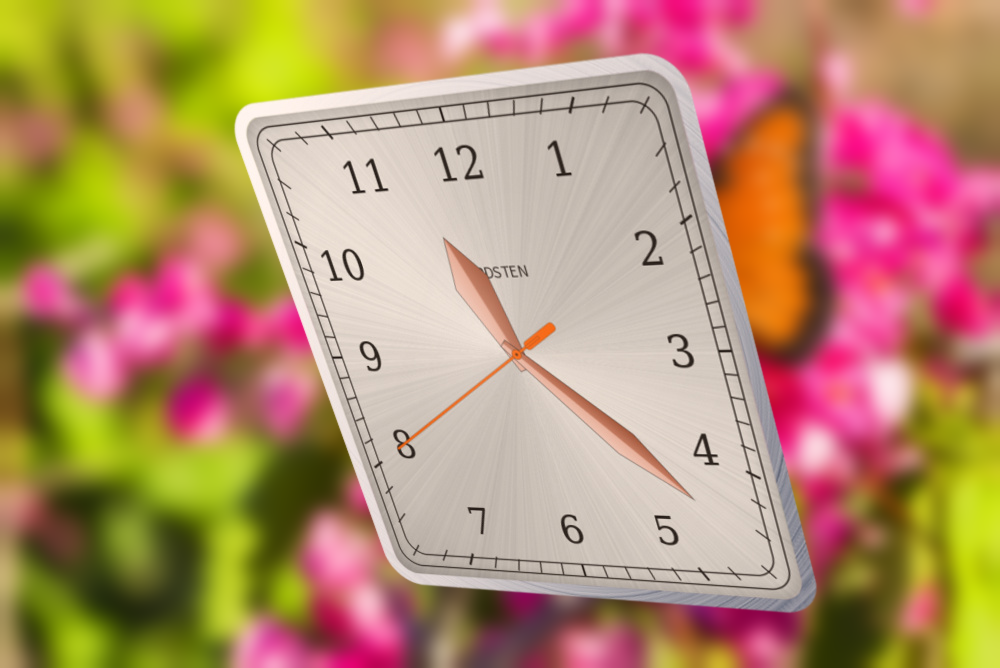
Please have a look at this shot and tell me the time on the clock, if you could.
11:22:40
